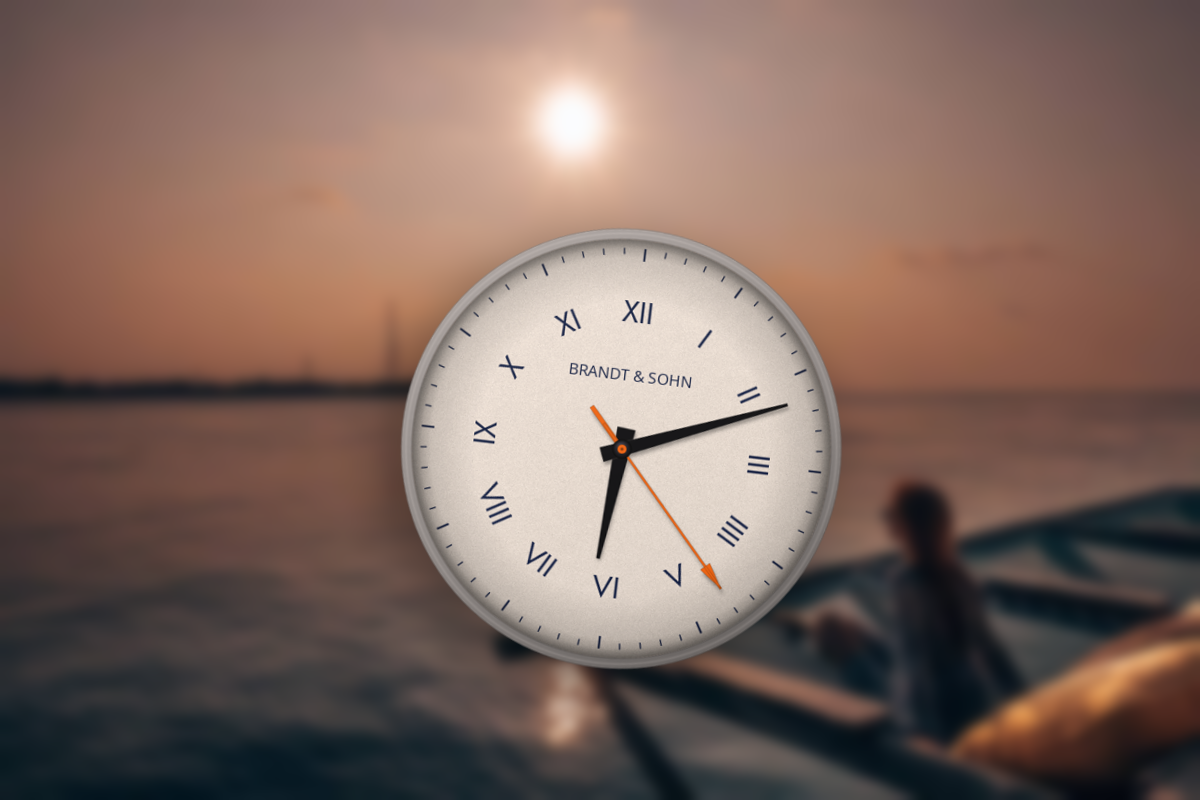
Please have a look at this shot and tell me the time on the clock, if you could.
6:11:23
